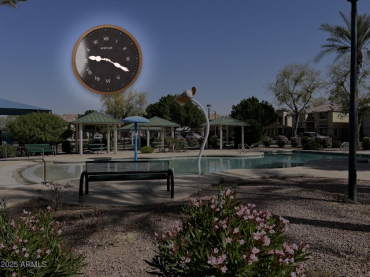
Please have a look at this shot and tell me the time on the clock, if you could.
9:20
